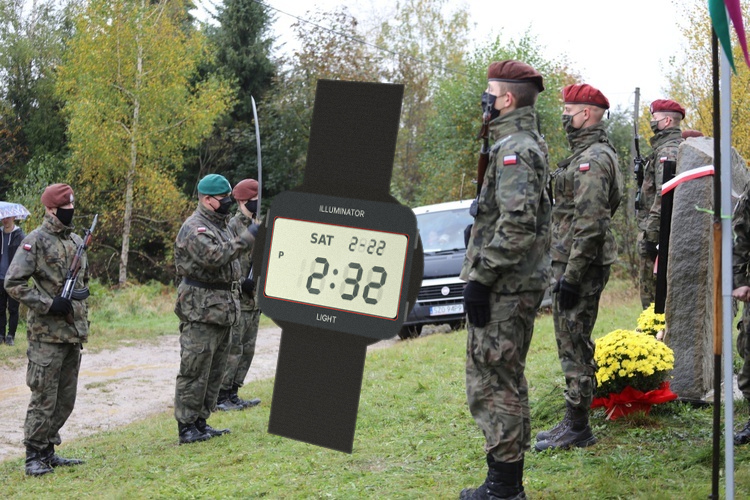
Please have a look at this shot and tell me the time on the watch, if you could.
2:32
